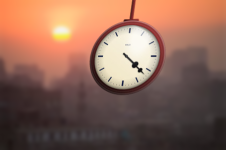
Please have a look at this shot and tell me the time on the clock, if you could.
4:22
